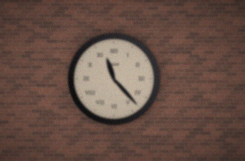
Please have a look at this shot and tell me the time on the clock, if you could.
11:23
